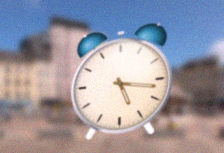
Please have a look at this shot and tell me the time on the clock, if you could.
5:17
